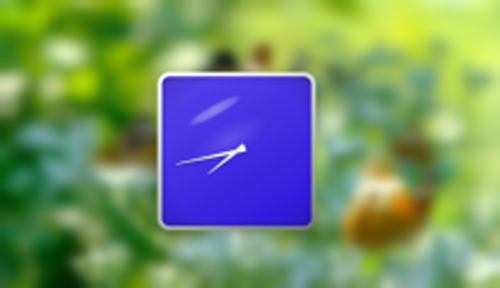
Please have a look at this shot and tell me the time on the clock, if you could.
7:43
